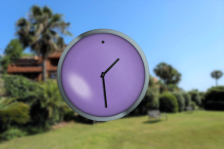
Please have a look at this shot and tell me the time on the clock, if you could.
1:29
